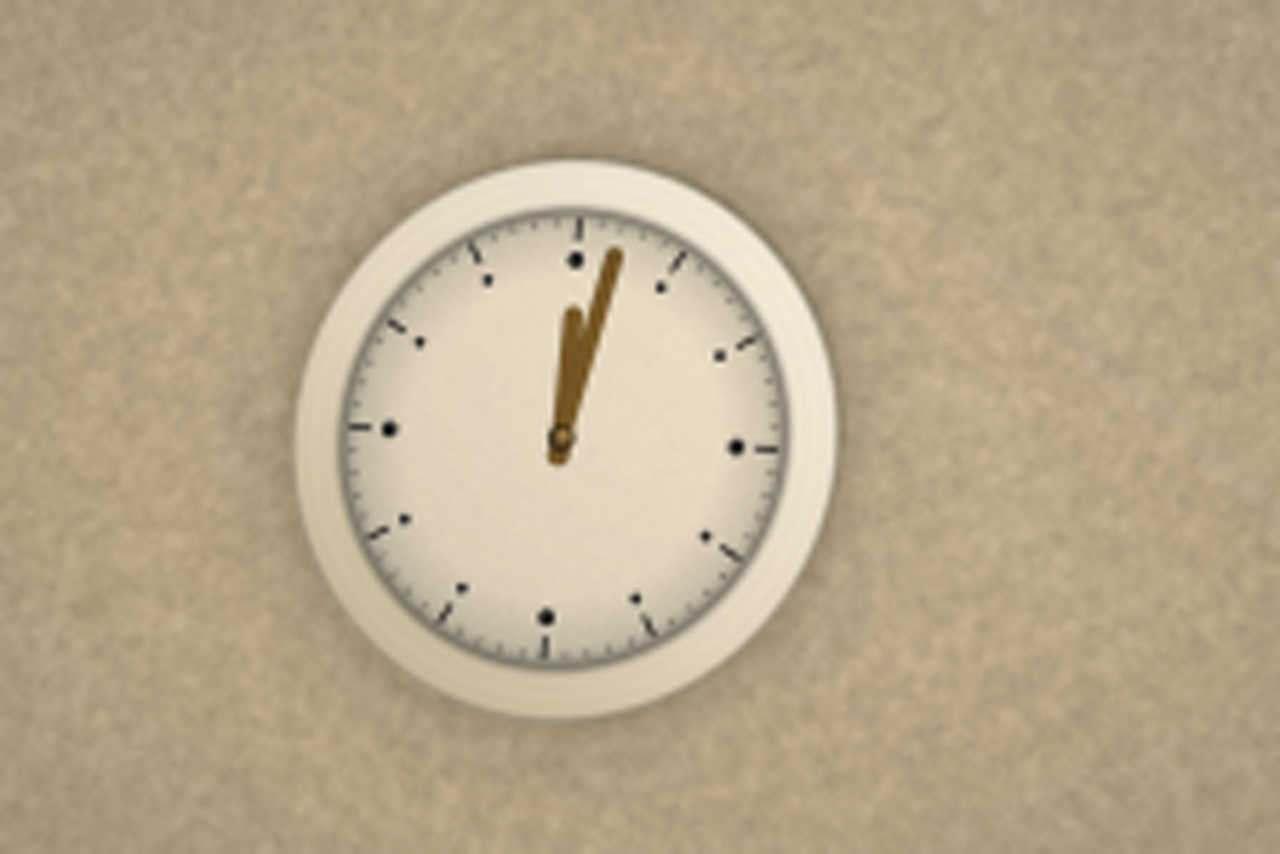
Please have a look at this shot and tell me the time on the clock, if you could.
12:02
